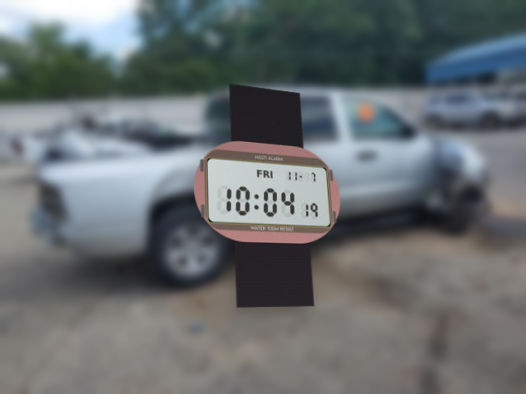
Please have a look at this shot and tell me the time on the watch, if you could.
10:04:19
